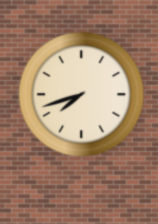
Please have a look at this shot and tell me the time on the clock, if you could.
7:42
